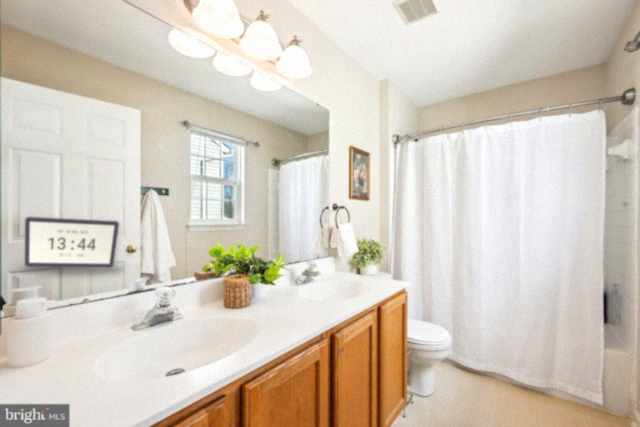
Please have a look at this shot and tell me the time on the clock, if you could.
13:44
